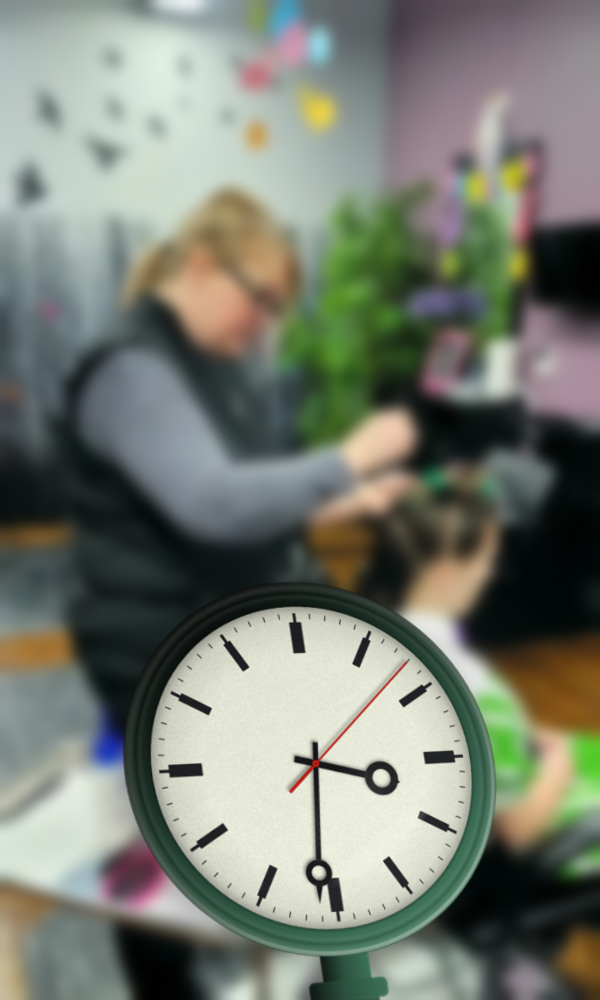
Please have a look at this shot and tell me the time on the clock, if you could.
3:31:08
